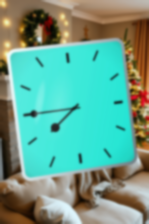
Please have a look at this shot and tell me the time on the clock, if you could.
7:45
